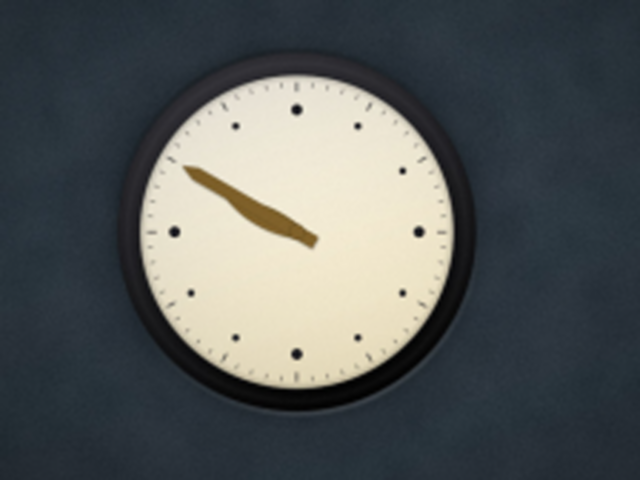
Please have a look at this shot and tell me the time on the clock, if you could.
9:50
